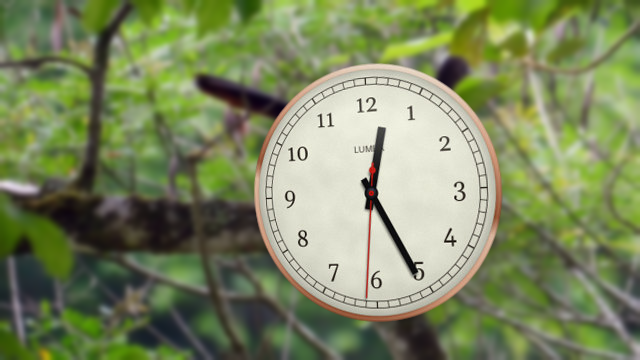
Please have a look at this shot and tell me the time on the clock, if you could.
12:25:31
